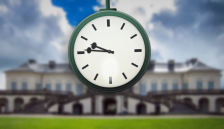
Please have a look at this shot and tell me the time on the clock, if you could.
9:46
